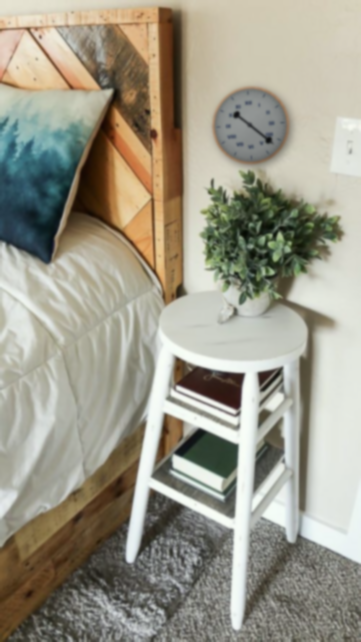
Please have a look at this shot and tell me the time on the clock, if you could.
10:22
